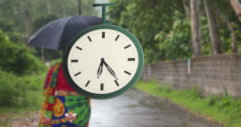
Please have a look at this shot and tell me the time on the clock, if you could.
6:24
